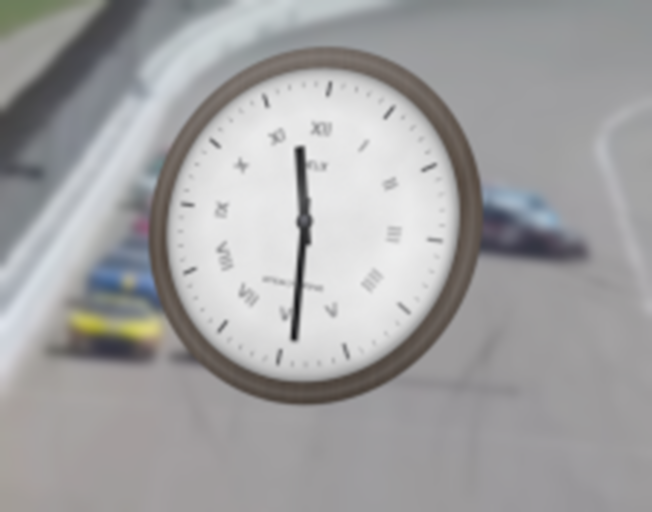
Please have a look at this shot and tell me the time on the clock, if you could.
11:29
